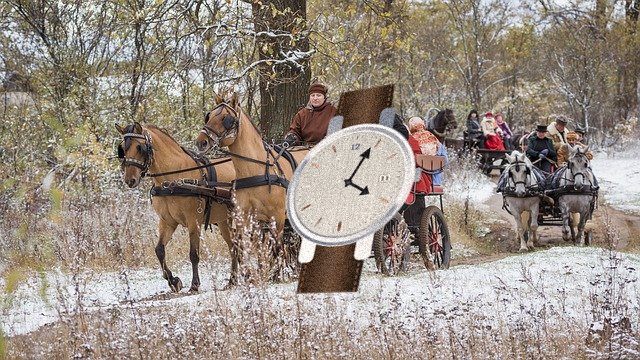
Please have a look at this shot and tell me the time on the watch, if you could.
4:04
